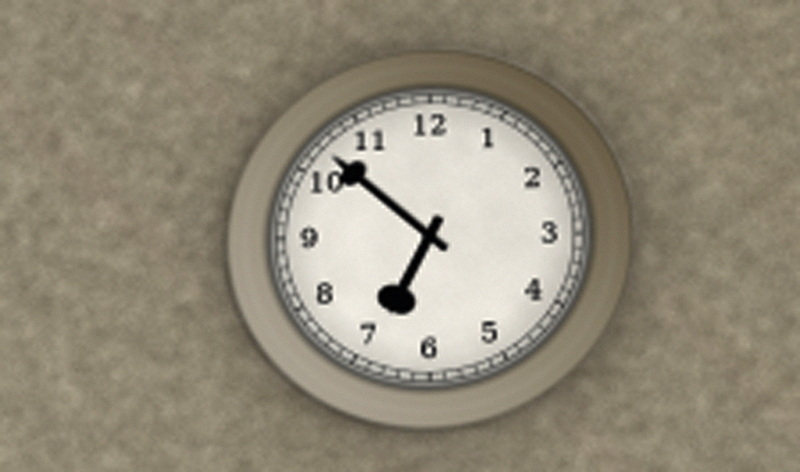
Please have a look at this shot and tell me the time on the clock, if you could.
6:52
